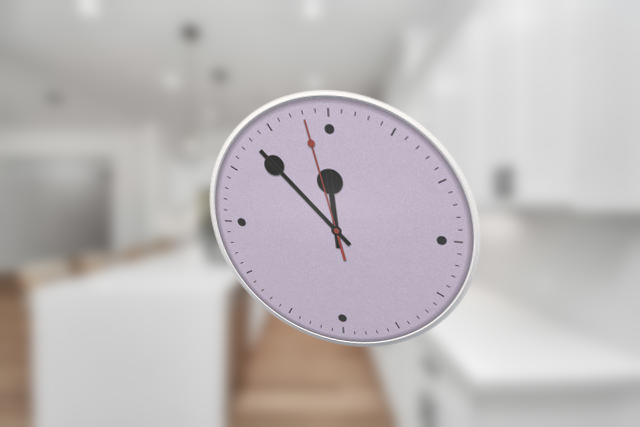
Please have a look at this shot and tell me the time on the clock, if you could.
11:52:58
